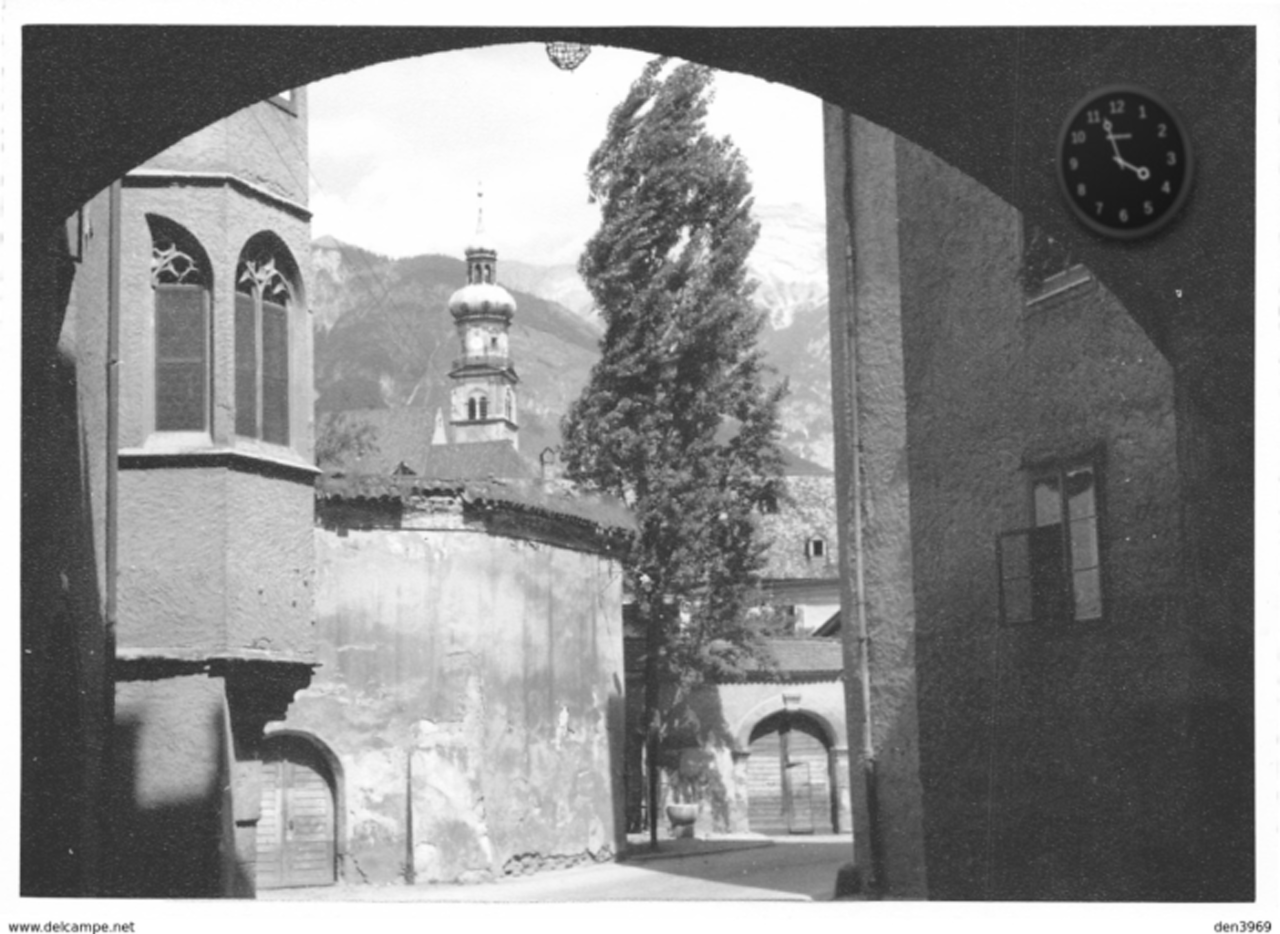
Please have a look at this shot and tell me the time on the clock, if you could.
3:57
